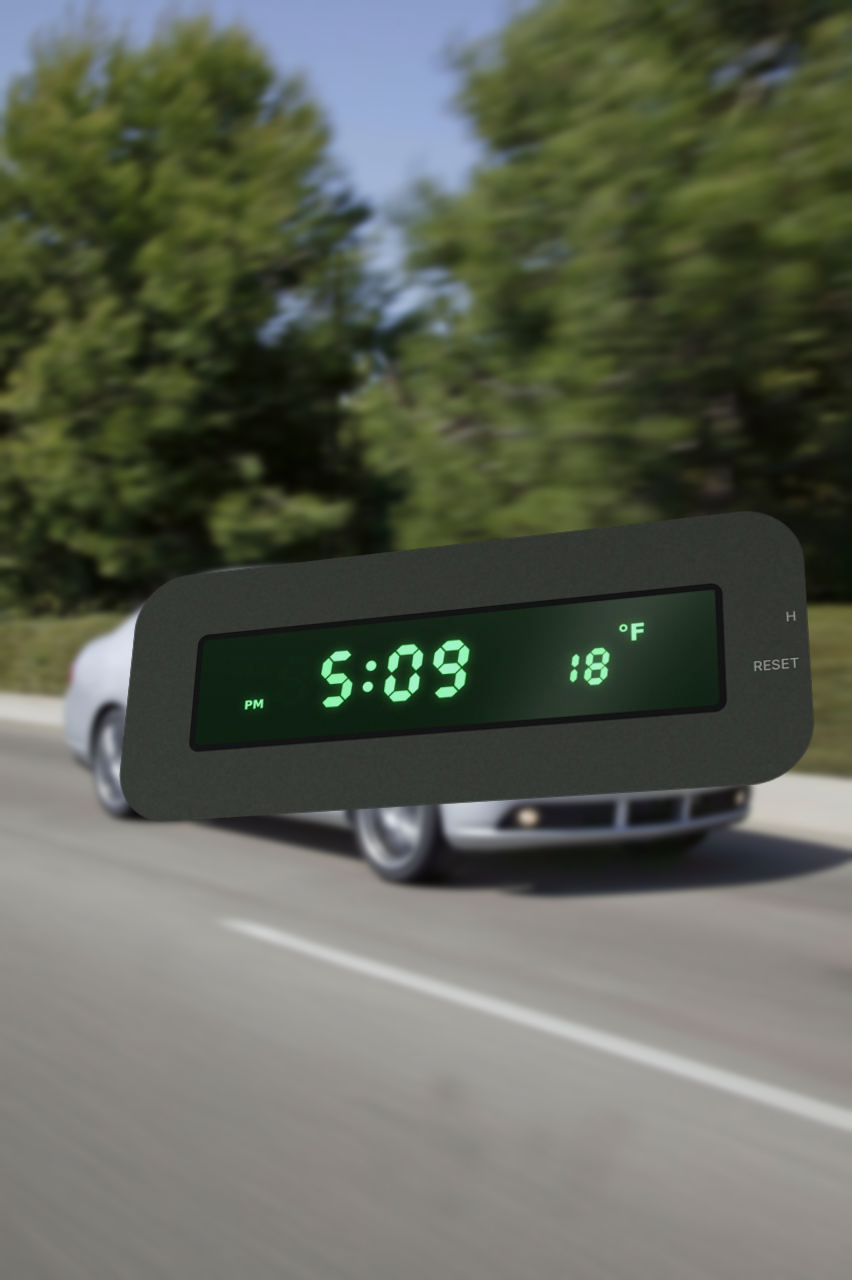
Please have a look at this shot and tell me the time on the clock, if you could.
5:09
